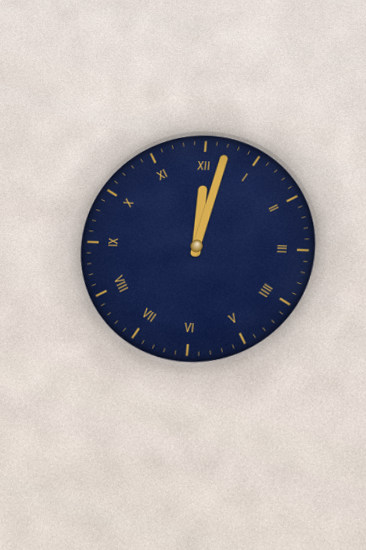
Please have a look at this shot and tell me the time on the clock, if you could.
12:02
